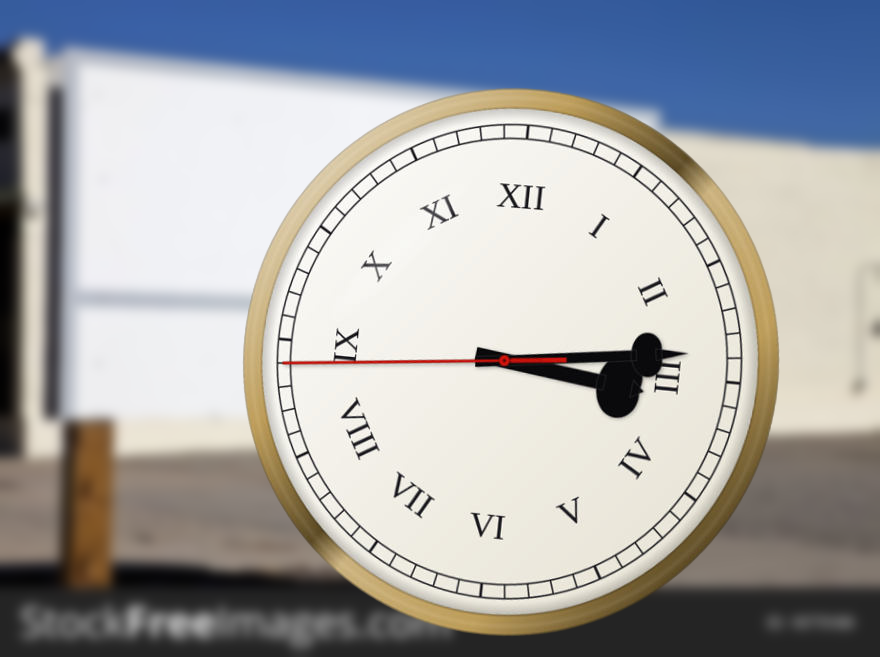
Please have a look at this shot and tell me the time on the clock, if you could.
3:13:44
